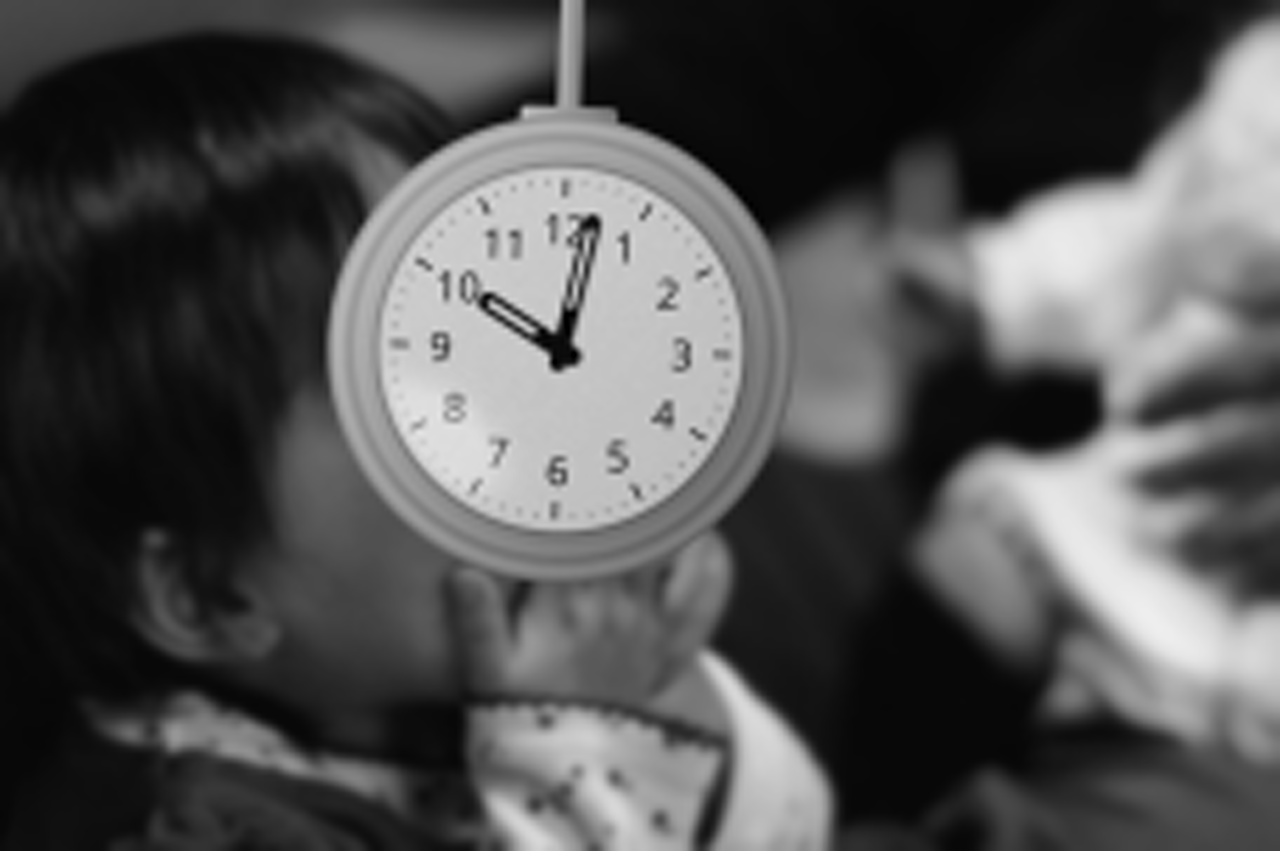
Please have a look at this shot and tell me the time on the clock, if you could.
10:02
